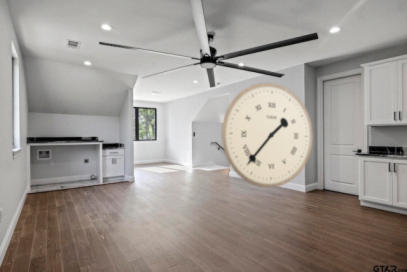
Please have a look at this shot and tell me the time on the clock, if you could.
1:37
